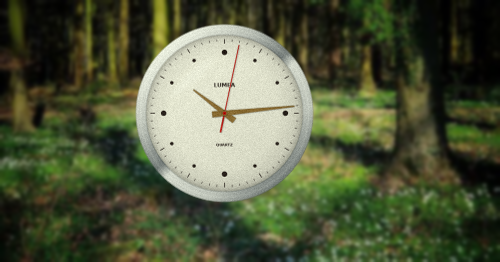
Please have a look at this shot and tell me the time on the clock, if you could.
10:14:02
